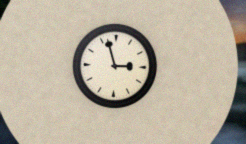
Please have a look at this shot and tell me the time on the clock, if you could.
2:57
